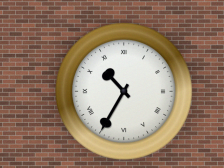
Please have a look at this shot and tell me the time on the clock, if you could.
10:35
